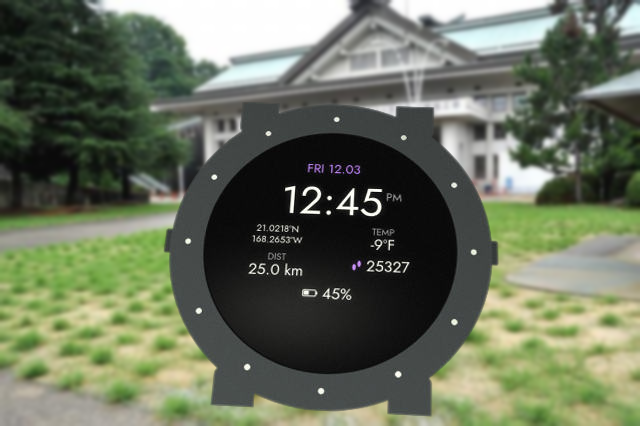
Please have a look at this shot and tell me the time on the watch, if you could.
12:45
